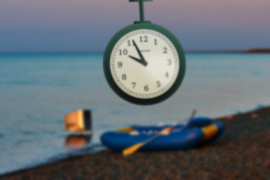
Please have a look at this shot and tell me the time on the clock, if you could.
9:56
